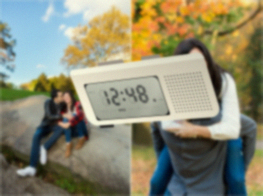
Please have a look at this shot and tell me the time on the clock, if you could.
12:48
